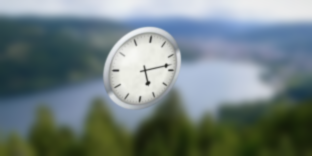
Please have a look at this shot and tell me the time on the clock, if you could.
5:13
